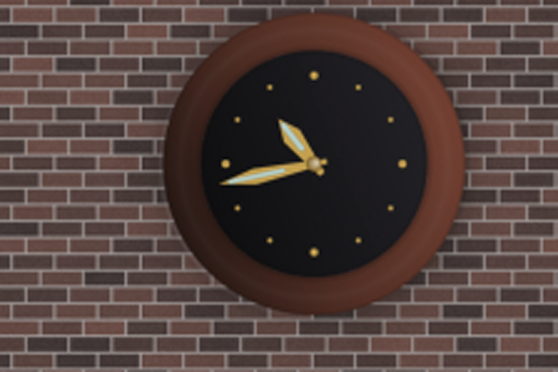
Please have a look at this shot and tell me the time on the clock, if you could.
10:43
